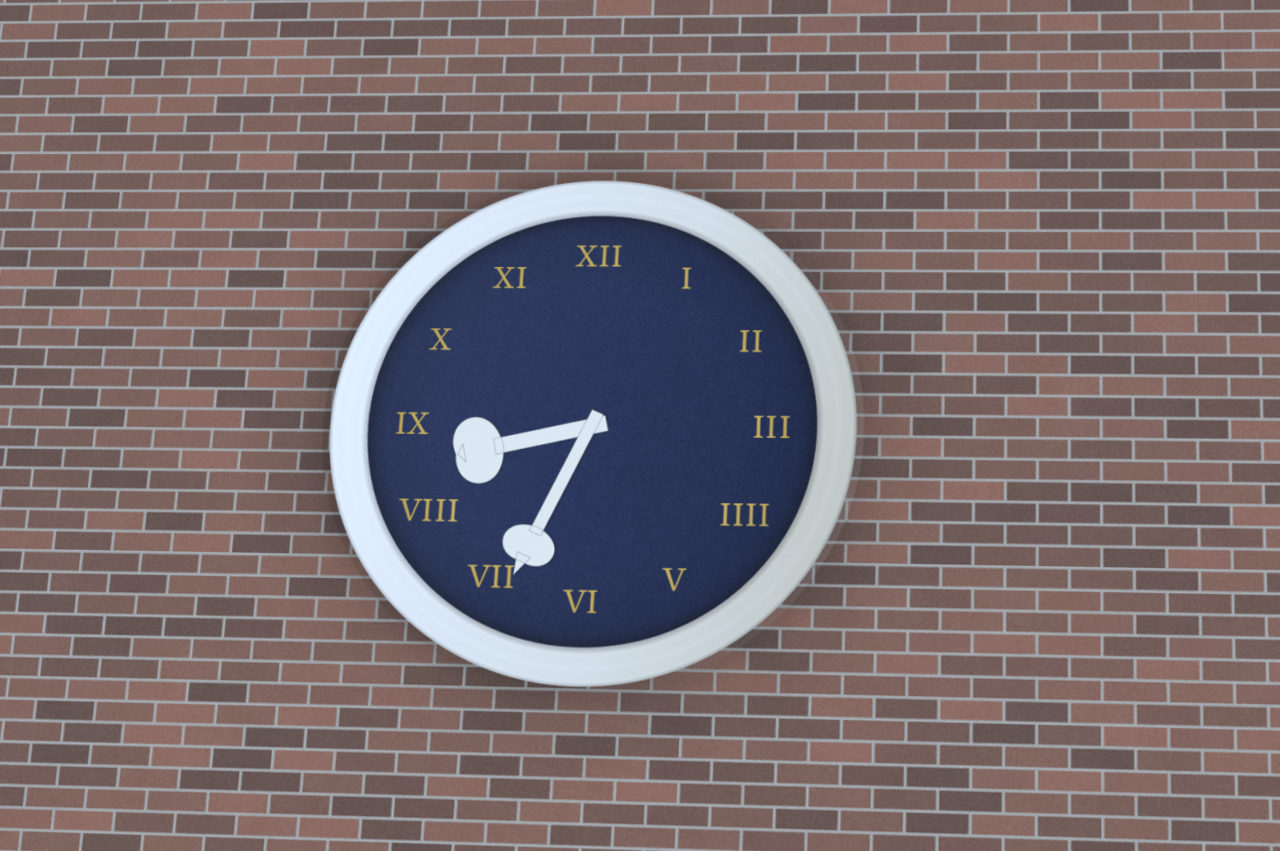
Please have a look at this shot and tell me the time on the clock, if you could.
8:34
